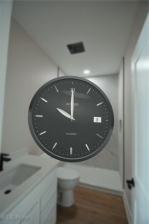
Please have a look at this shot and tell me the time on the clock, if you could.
10:00
